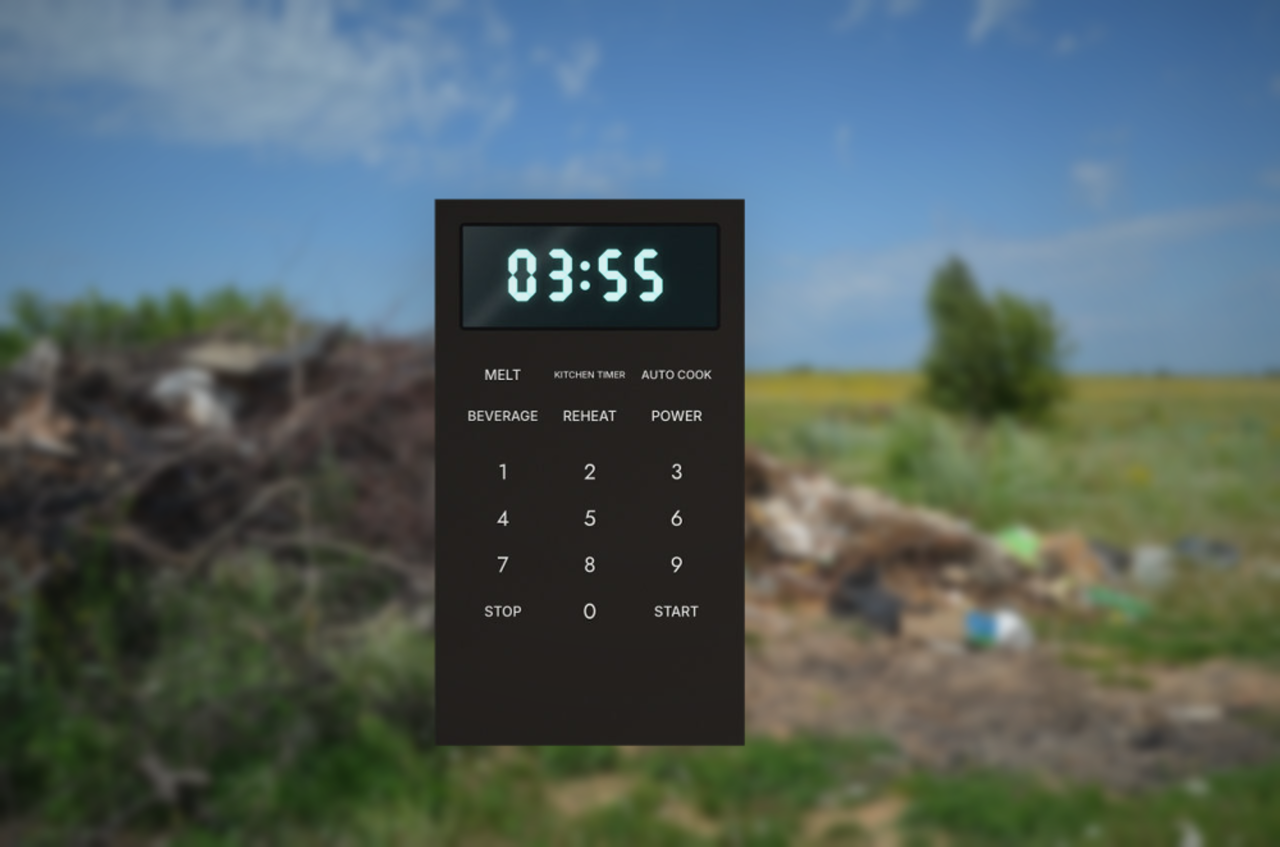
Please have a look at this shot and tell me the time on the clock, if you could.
3:55
